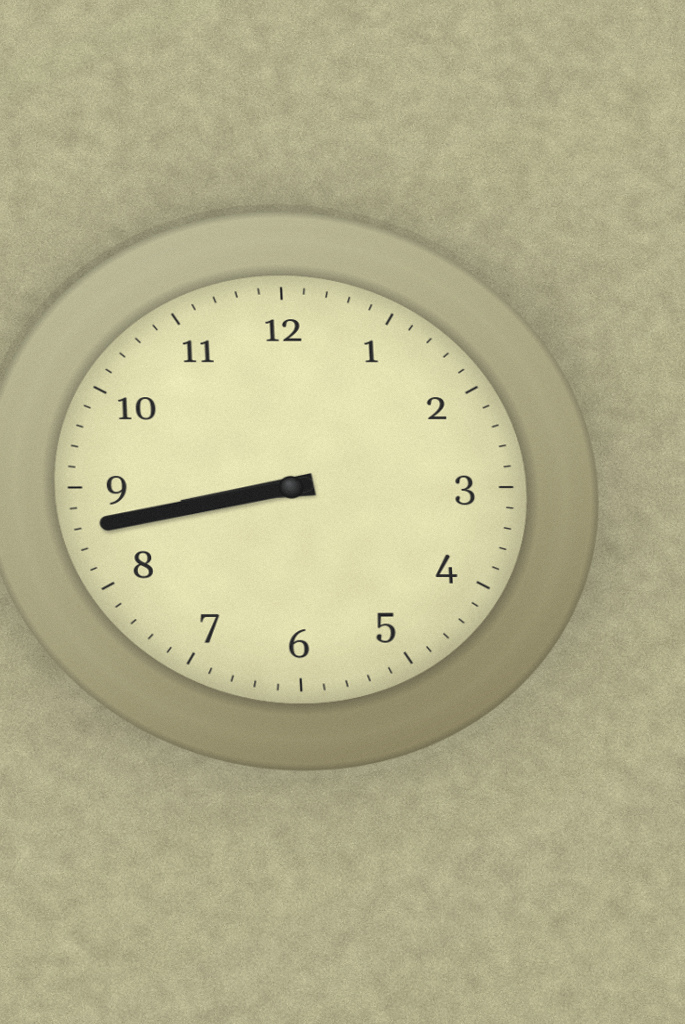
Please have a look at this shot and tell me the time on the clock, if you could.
8:43
